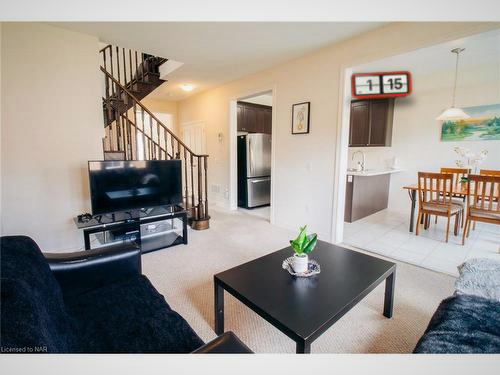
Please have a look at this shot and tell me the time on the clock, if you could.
1:15
